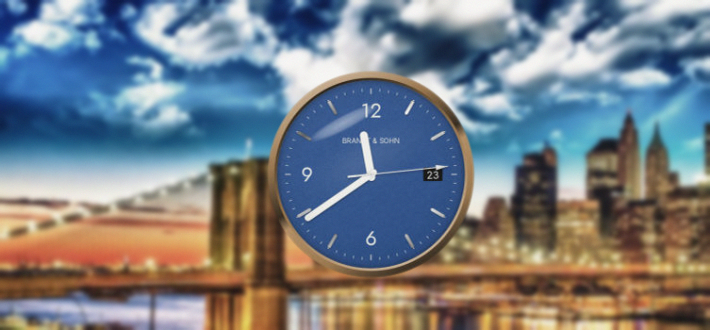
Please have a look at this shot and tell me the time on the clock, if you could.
11:39:14
